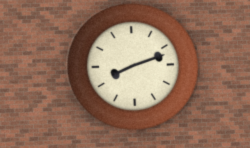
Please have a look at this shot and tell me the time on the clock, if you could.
8:12
